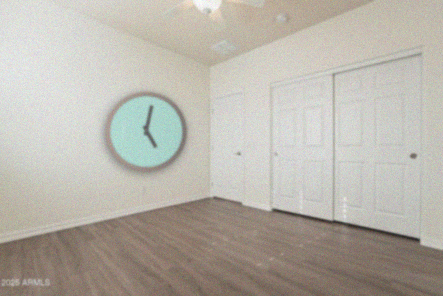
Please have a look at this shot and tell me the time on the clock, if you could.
5:02
